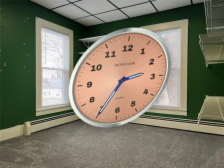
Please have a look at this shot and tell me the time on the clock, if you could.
2:35
